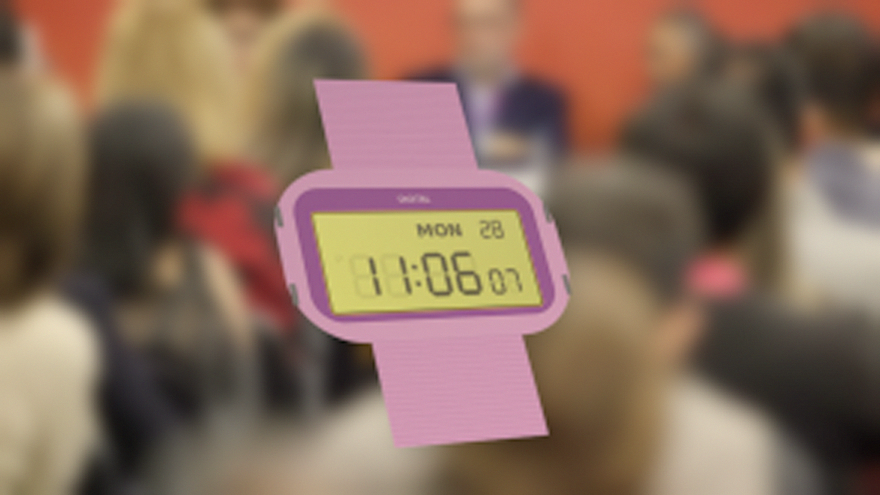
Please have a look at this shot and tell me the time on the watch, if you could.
11:06:07
